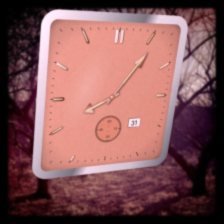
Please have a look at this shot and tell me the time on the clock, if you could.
8:06
